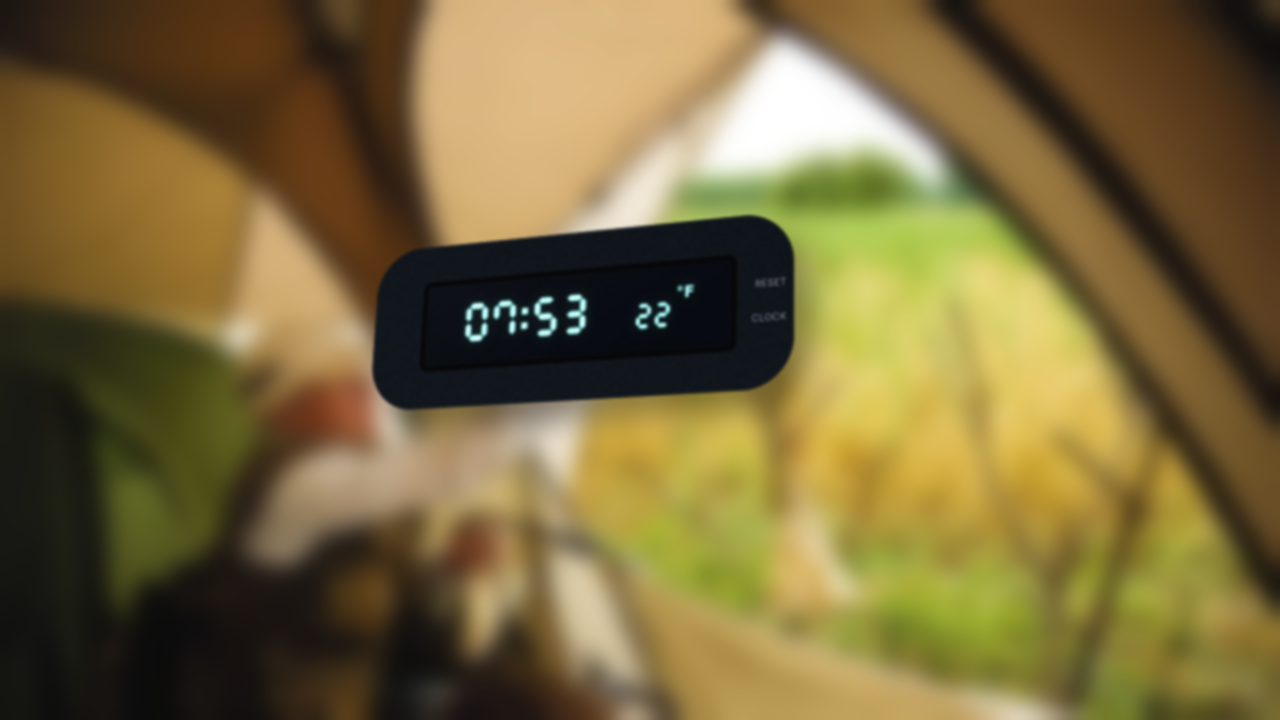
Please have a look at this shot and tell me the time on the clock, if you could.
7:53
